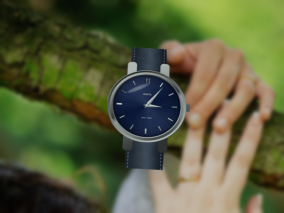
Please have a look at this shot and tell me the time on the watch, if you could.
3:06
